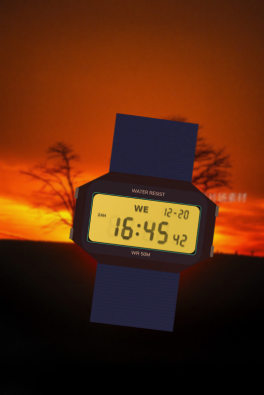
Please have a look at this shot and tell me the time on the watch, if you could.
16:45:42
